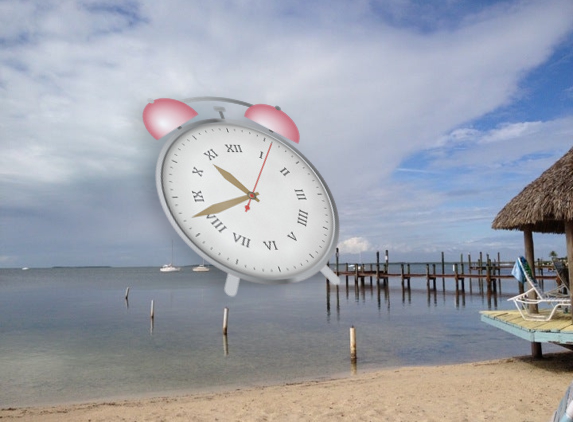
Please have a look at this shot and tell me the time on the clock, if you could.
10:42:06
